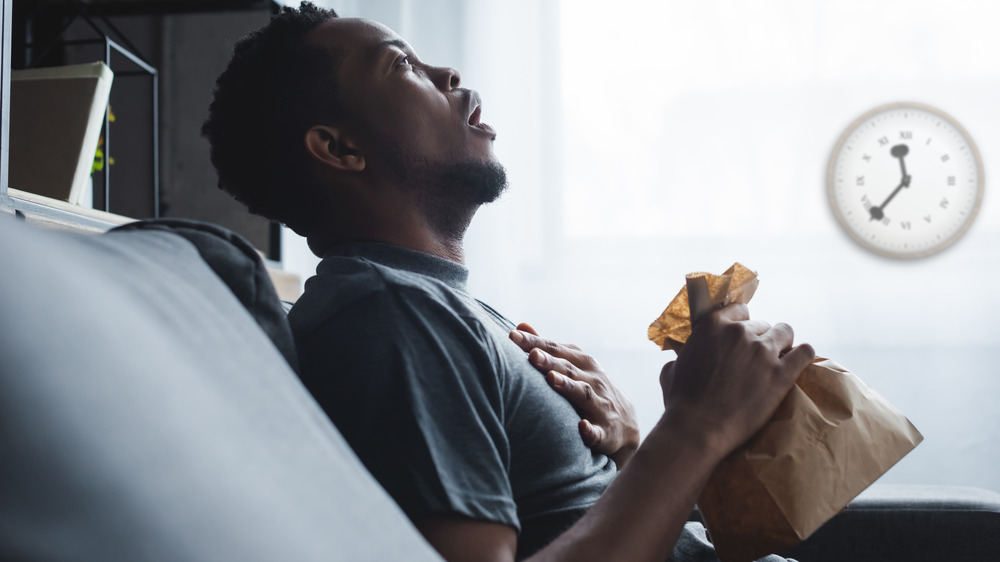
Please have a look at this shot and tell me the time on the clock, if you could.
11:37
